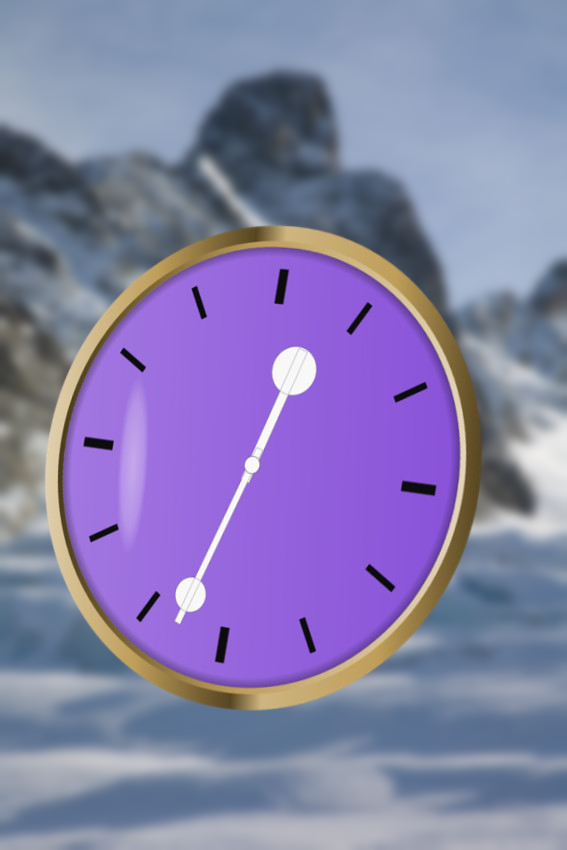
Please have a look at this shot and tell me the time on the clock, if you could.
12:33
